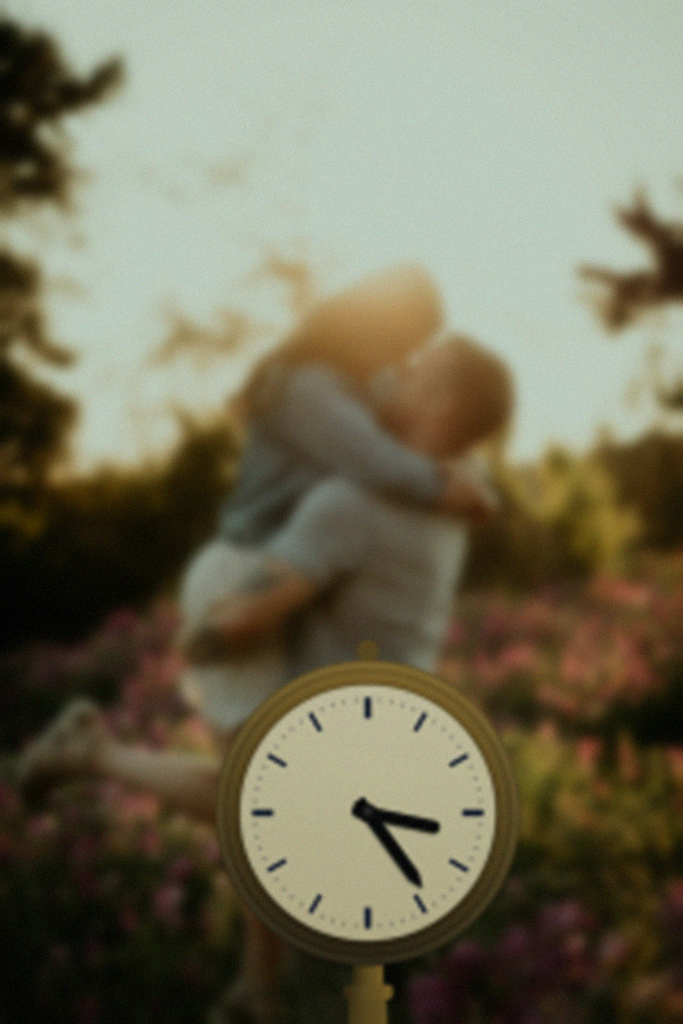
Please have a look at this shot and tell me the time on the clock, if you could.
3:24
